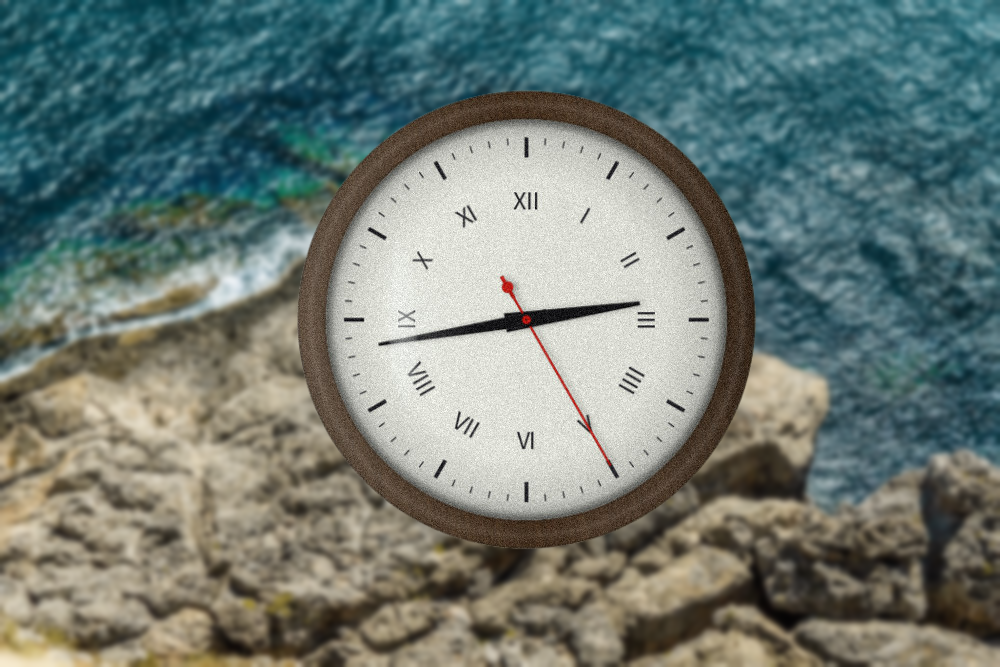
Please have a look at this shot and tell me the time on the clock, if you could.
2:43:25
